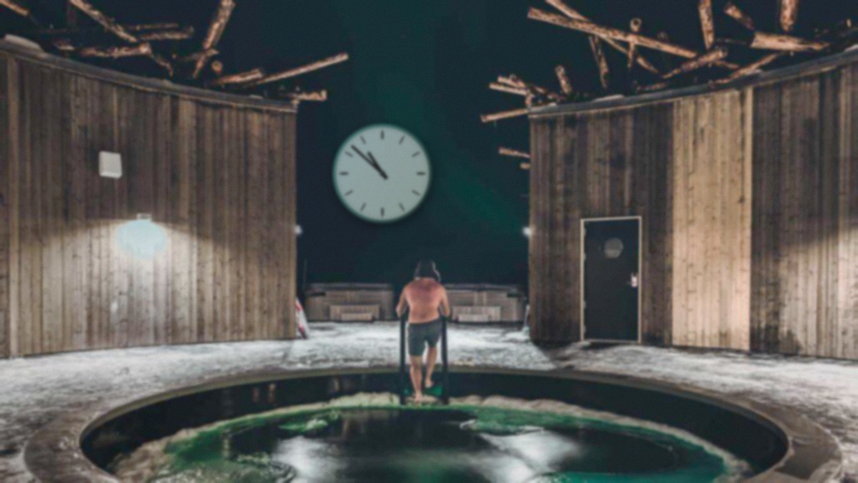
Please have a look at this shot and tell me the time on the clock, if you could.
10:52
